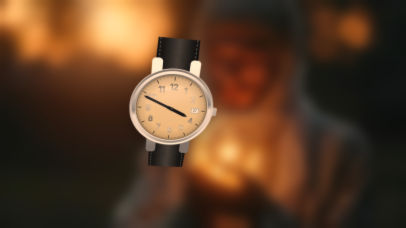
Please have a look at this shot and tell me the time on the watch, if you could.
3:49
